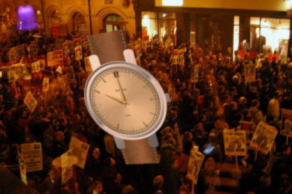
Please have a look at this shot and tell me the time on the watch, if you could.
10:00
